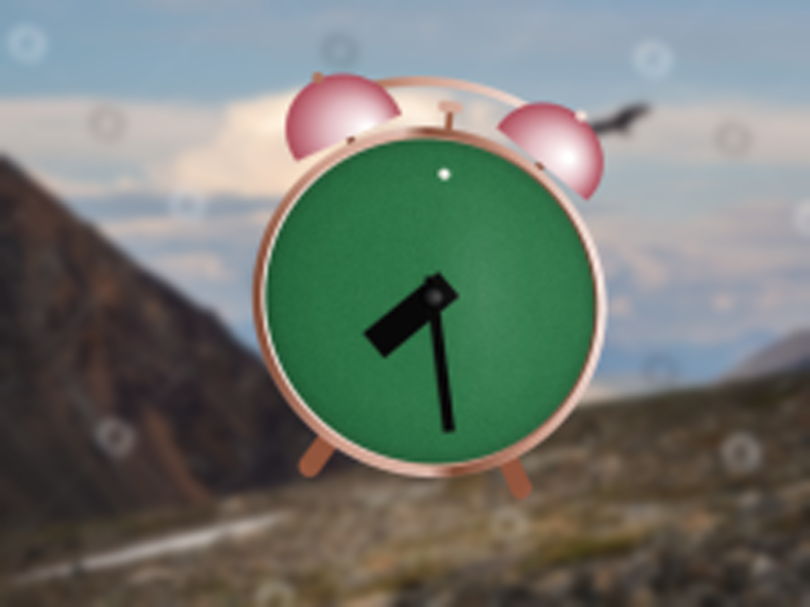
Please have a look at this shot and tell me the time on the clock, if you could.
7:28
